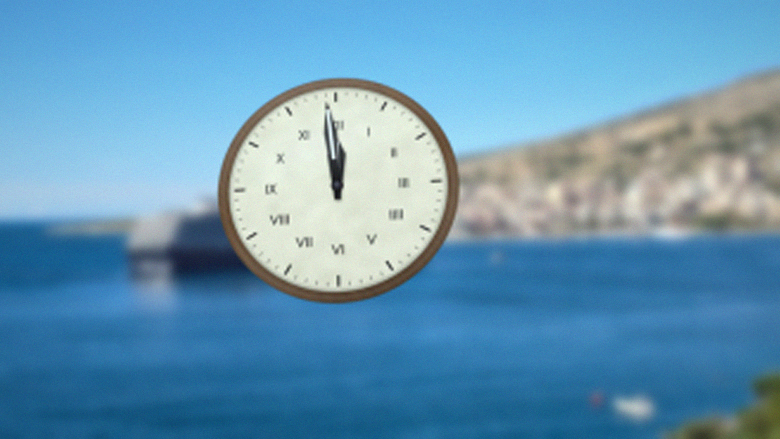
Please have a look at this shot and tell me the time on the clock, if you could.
11:59
